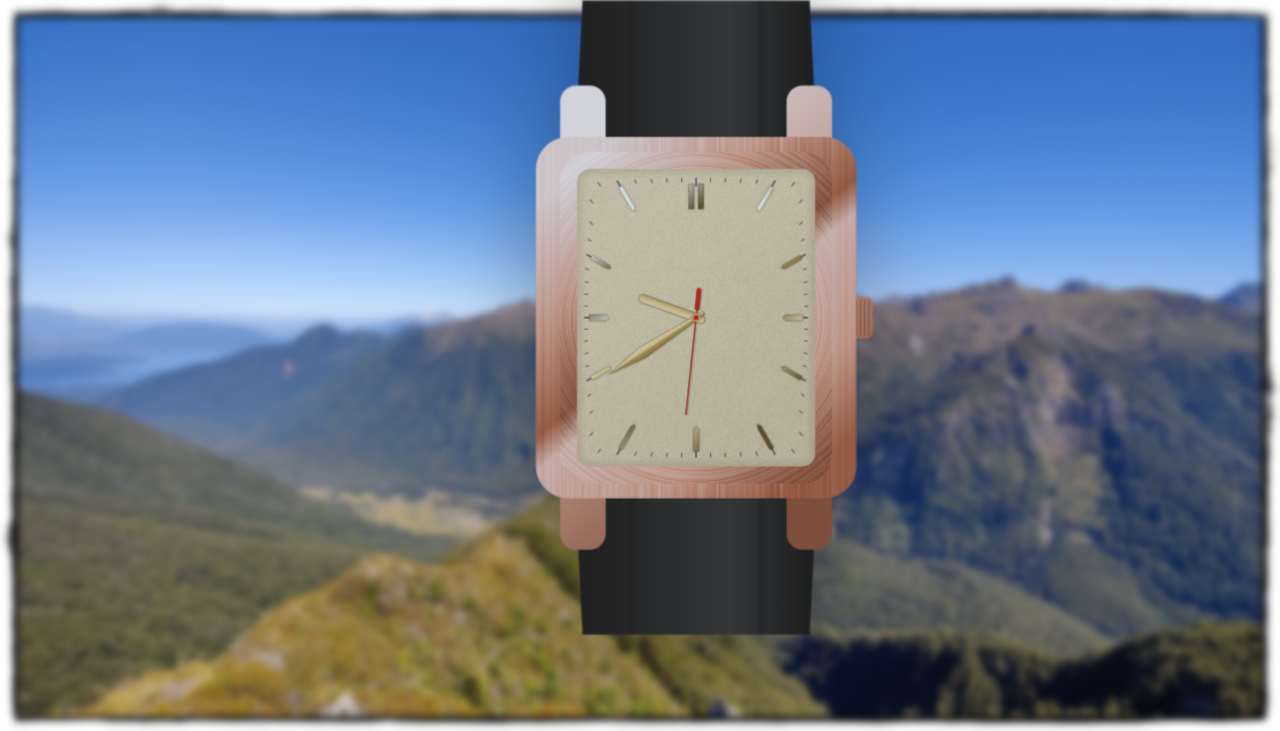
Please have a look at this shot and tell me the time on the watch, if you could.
9:39:31
